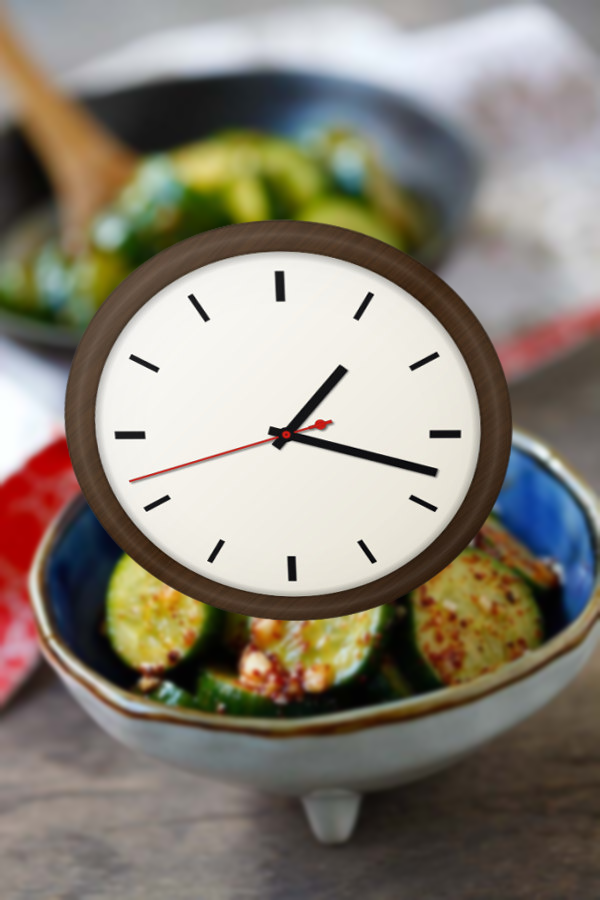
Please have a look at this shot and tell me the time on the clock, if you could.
1:17:42
